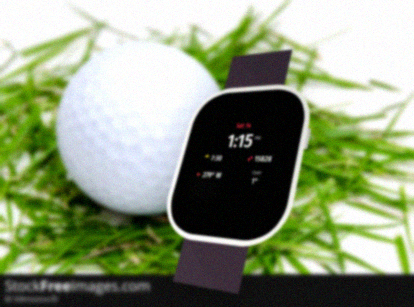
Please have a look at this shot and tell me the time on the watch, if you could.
1:15
